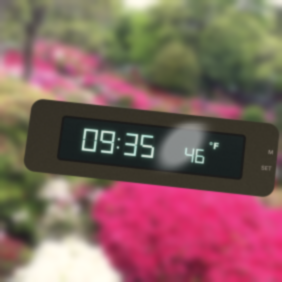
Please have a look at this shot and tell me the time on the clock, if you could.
9:35
